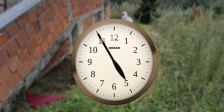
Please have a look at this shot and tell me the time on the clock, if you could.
4:55
